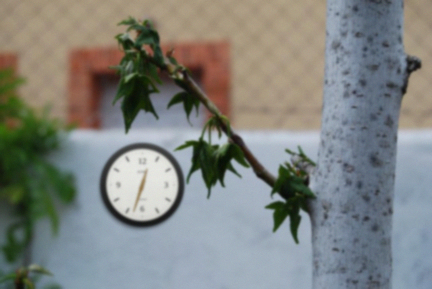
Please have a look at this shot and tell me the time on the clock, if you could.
12:33
